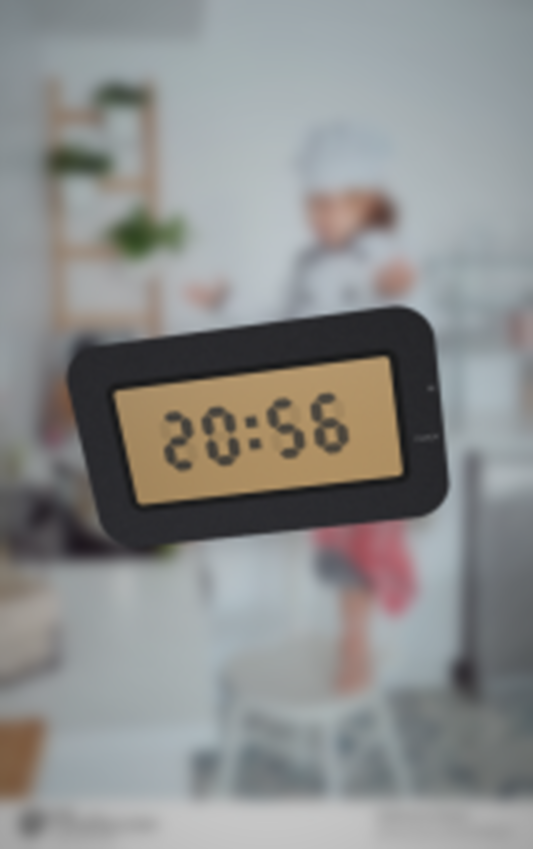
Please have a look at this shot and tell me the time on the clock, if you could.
20:56
